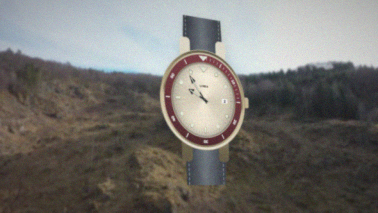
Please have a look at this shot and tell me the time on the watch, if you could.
9:54
